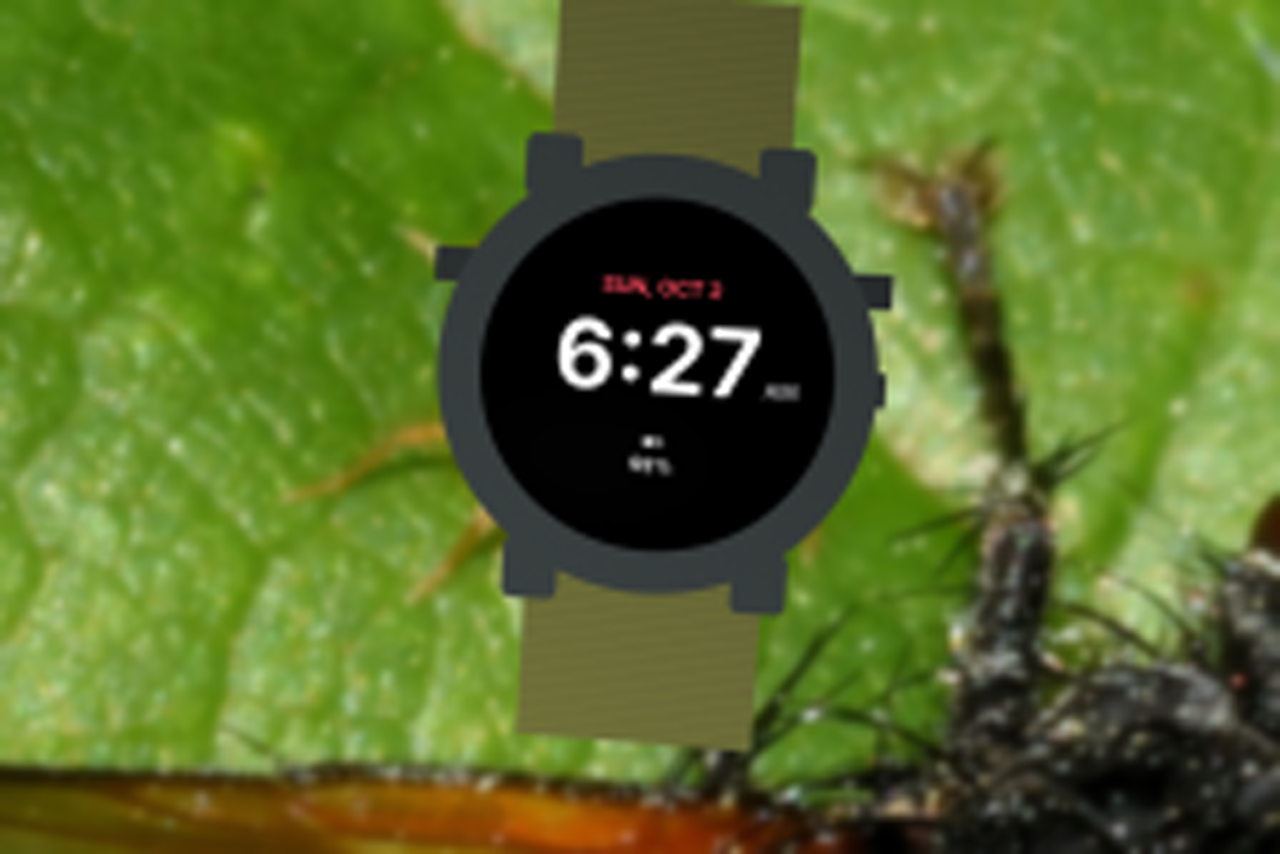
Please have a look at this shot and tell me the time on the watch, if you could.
6:27
